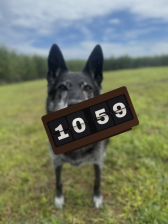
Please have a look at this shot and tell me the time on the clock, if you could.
10:59
